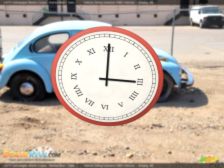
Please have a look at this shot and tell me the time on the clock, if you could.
3:00
